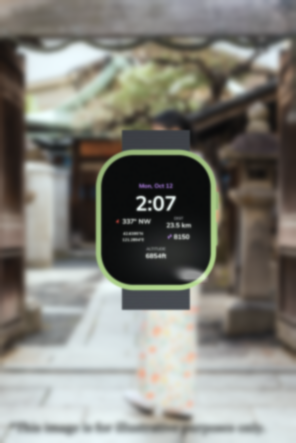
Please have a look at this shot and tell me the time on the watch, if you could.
2:07
